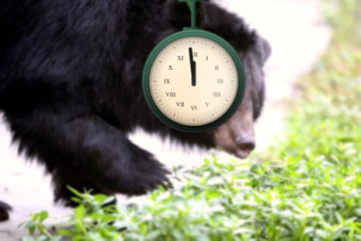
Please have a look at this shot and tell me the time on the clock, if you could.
11:59
